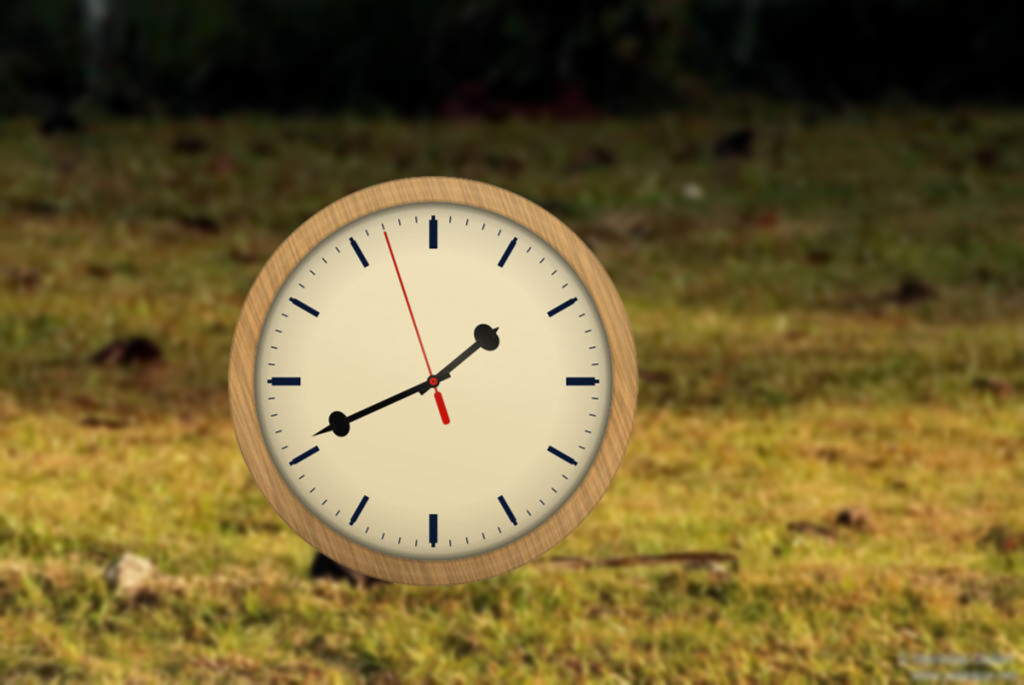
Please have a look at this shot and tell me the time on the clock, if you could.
1:40:57
